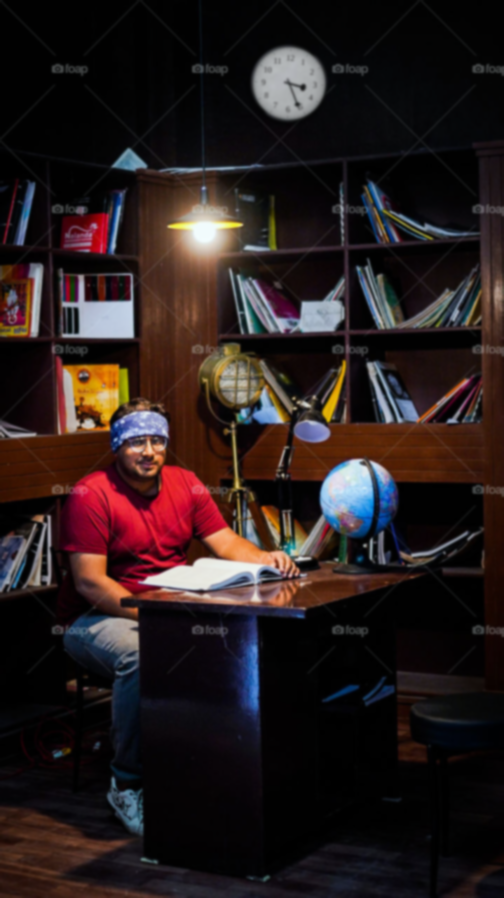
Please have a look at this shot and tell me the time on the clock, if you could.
3:26
